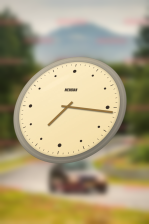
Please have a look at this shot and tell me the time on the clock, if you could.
7:16
